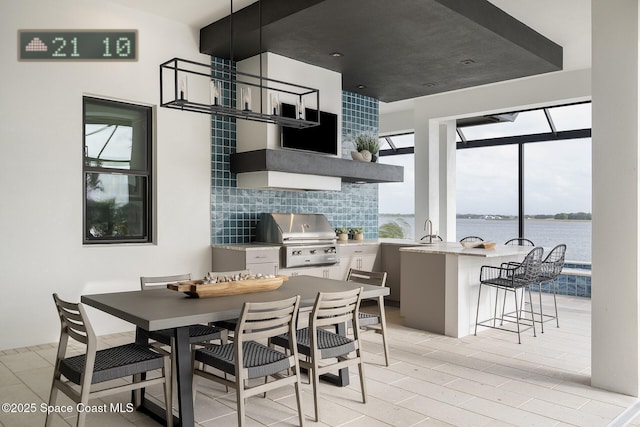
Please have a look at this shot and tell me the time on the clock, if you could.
21:10
